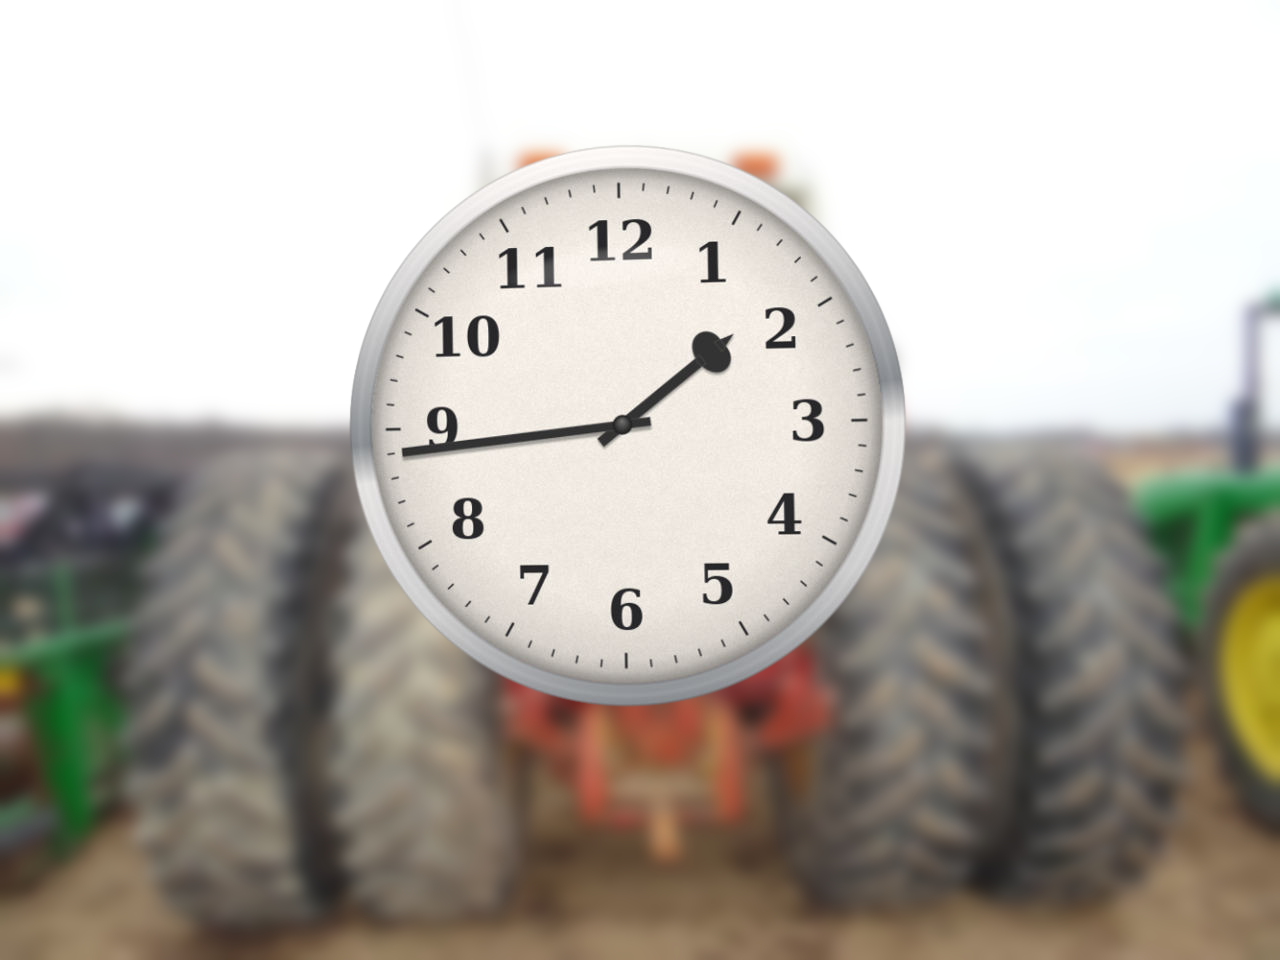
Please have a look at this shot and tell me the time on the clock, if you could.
1:44
